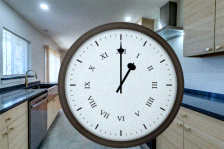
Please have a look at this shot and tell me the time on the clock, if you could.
1:00
